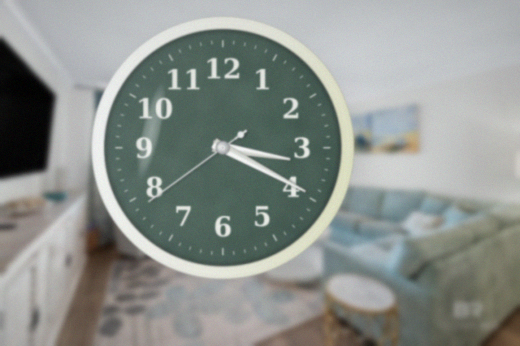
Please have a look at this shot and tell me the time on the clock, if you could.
3:19:39
